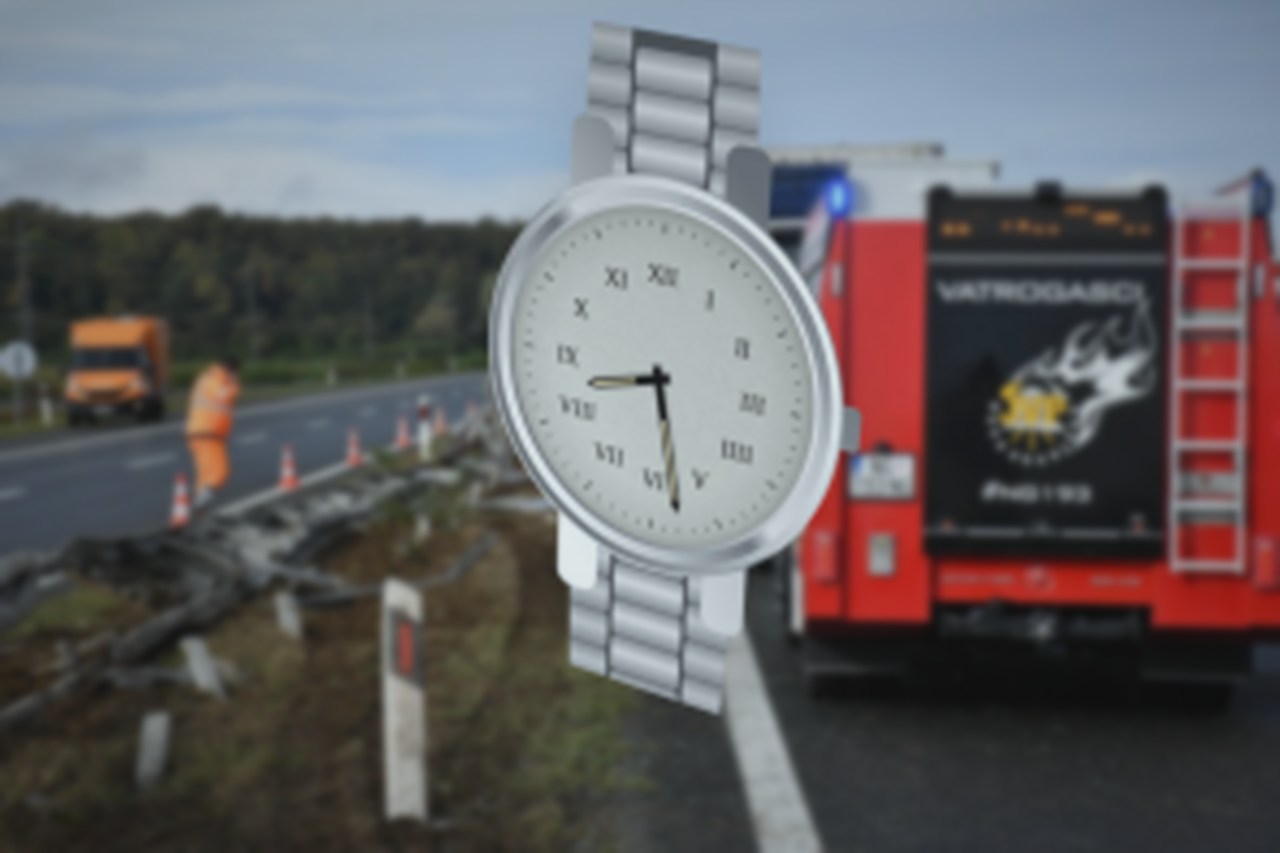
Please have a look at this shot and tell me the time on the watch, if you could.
8:28
